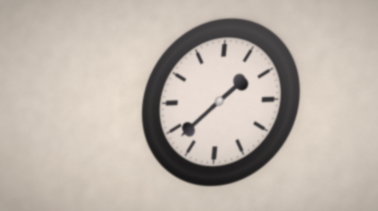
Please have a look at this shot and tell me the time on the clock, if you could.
1:38
